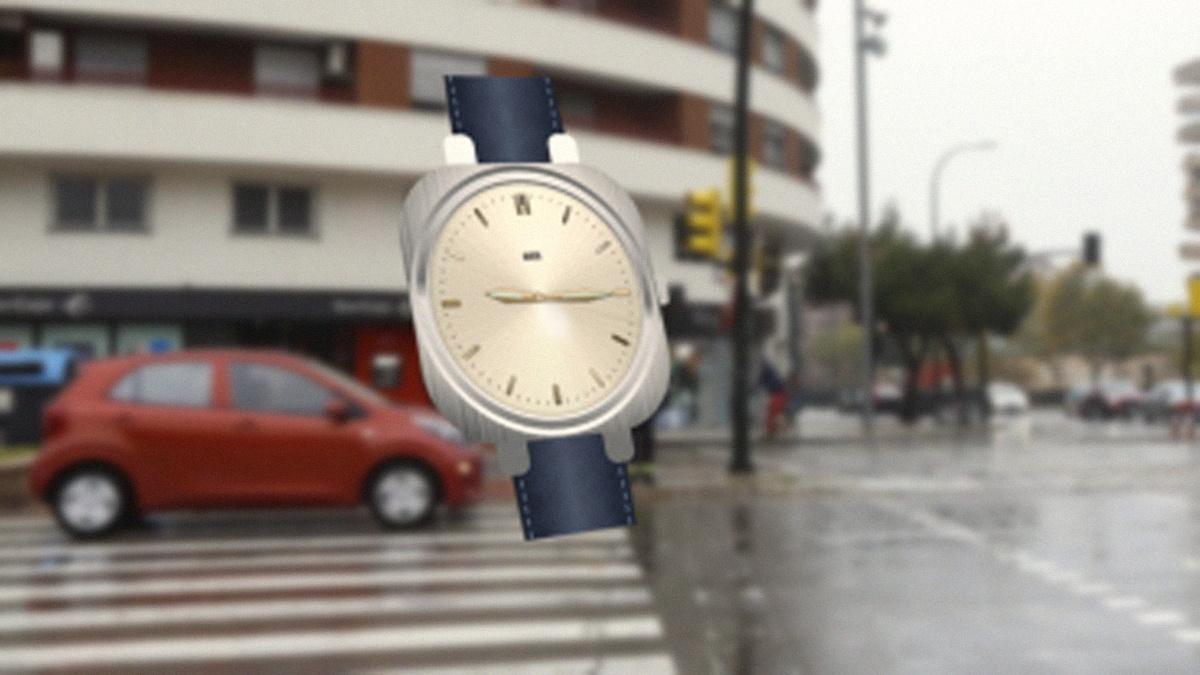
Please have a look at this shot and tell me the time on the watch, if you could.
9:15
